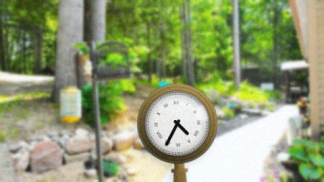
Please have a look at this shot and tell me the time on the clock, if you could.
4:35
